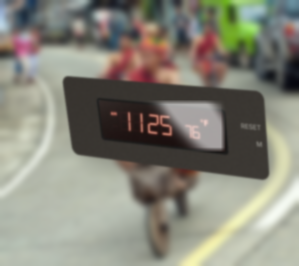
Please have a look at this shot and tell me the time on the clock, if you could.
11:25
